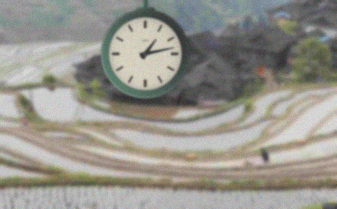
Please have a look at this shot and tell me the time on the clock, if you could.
1:13
